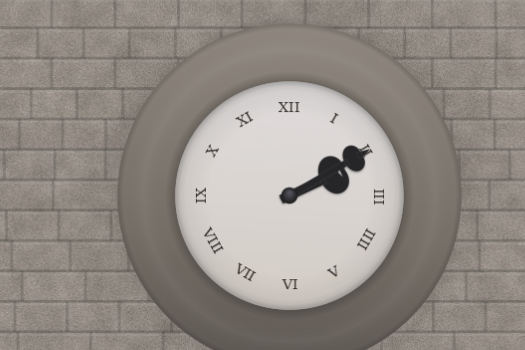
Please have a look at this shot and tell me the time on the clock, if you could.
2:10
